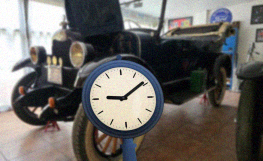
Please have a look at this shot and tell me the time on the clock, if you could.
9:09
